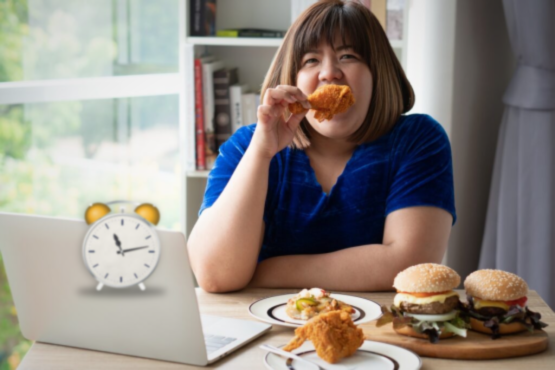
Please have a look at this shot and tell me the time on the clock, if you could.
11:13
